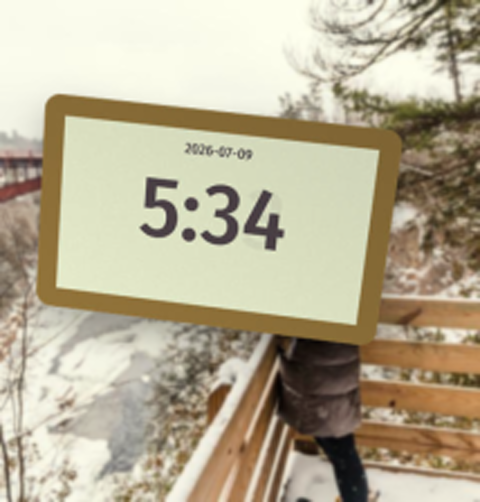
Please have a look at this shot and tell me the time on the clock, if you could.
5:34
